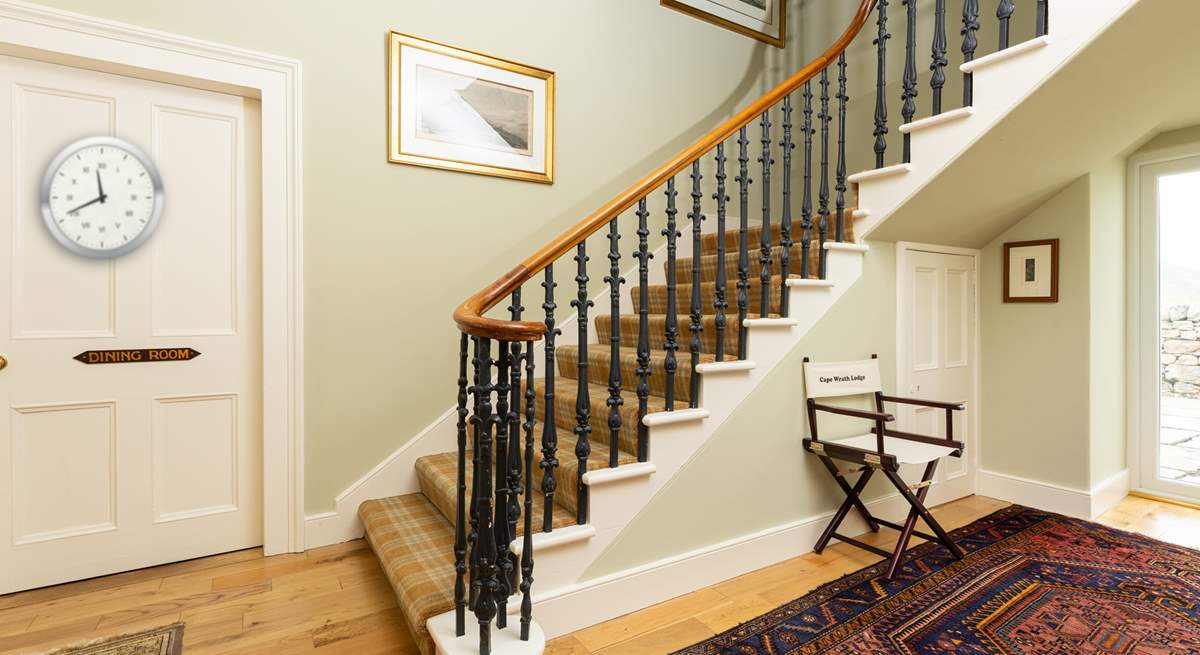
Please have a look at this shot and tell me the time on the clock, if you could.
11:41
